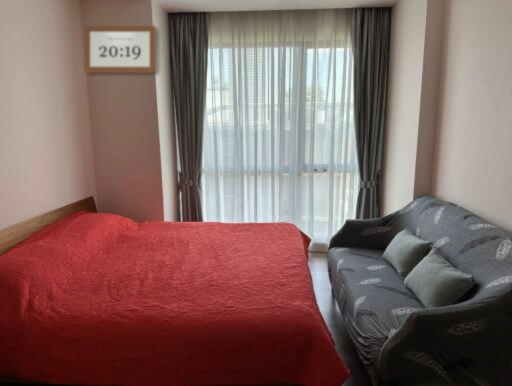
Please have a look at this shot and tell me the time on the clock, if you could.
20:19
